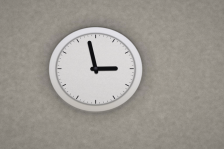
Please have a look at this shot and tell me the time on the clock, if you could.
2:58
